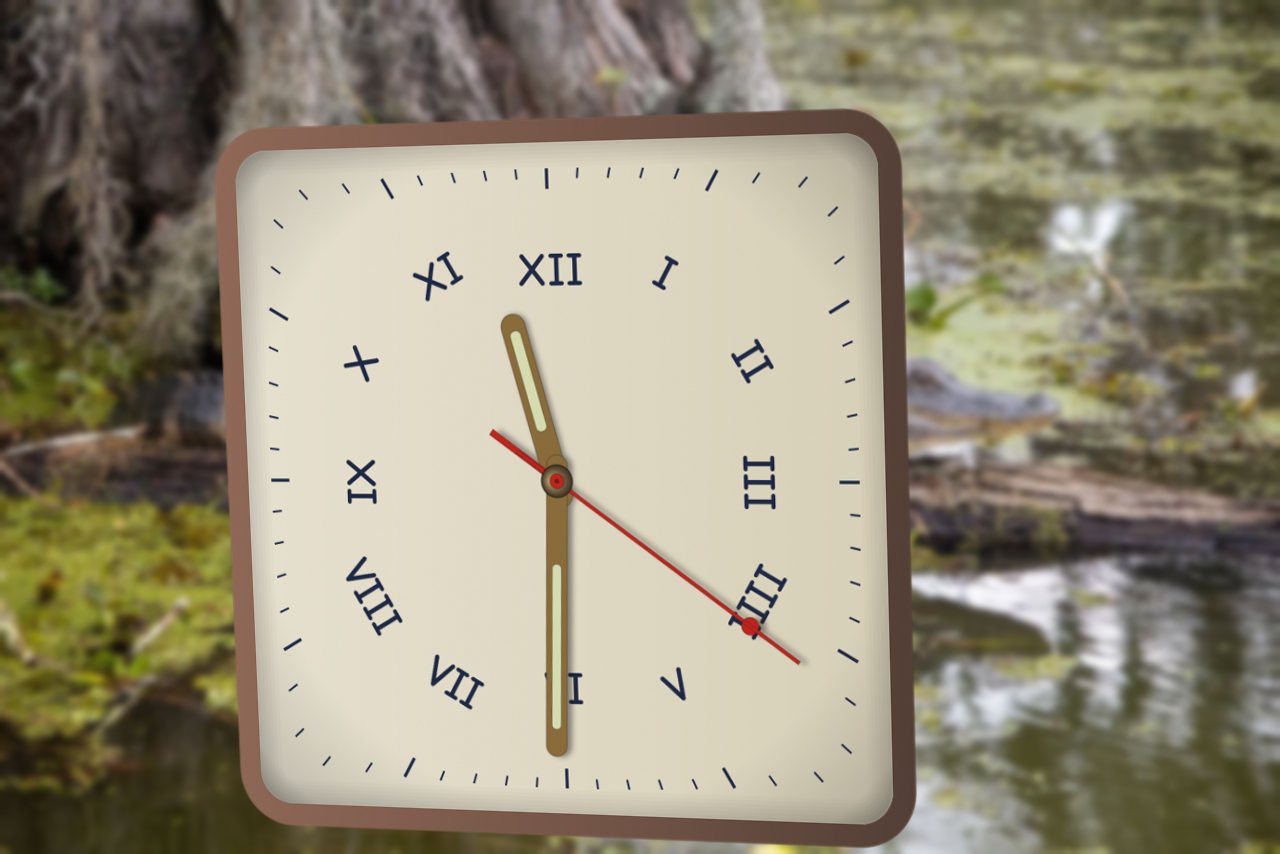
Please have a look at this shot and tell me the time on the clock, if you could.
11:30:21
